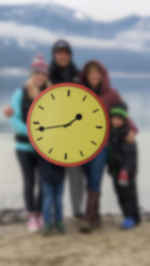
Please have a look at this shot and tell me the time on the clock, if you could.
1:43
